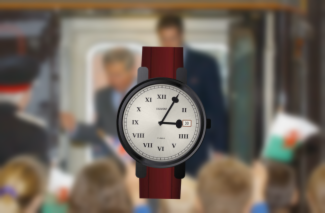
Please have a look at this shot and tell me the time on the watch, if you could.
3:05
